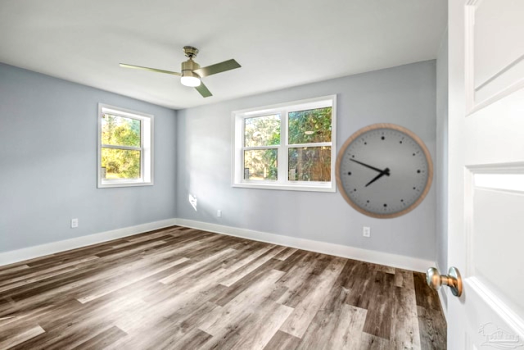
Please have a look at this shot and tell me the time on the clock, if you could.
7:49
